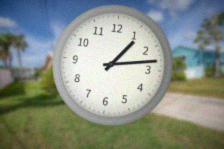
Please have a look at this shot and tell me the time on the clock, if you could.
1:13
